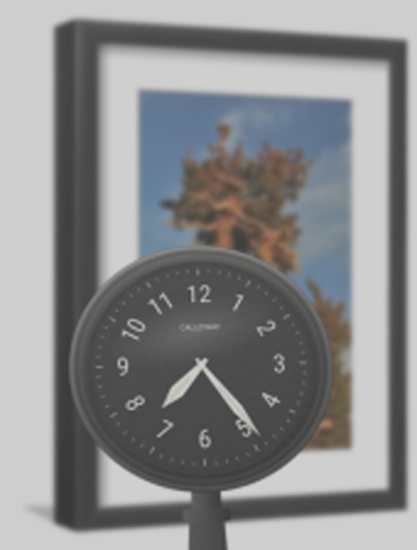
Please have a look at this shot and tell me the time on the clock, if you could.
7:24
